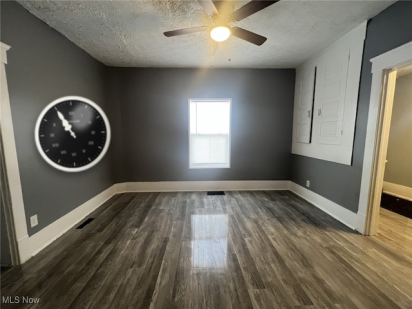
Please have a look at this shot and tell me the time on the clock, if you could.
10:55
